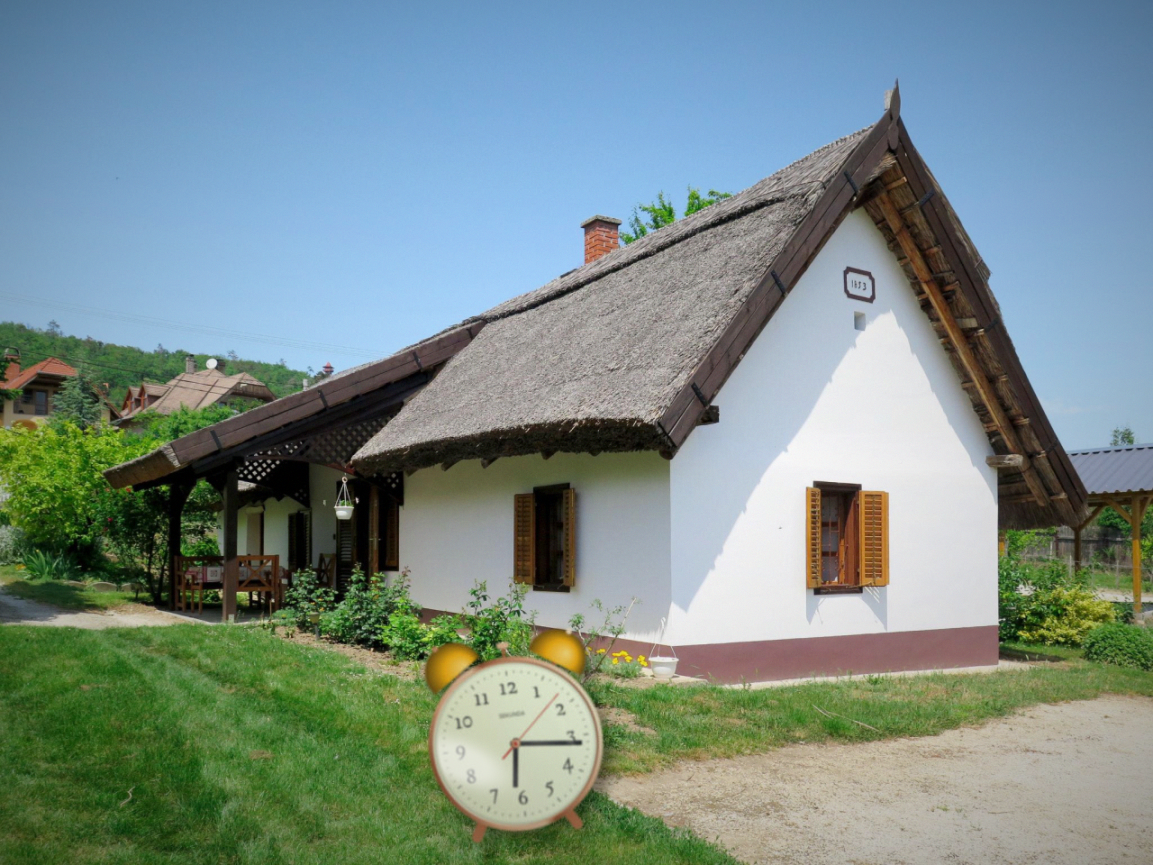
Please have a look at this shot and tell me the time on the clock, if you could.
6:16:08
